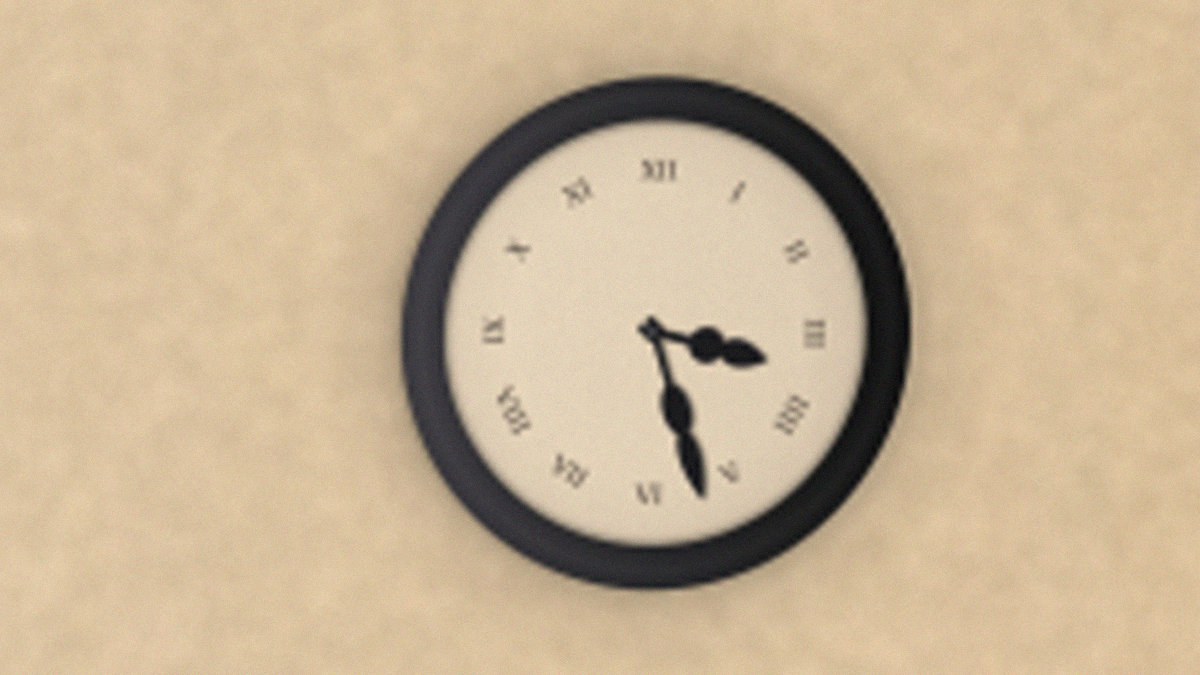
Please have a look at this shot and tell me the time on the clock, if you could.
3:27
